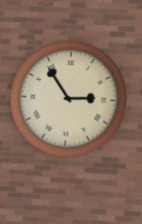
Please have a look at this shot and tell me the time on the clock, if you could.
2:54
